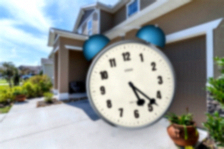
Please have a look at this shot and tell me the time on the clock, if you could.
5:23
